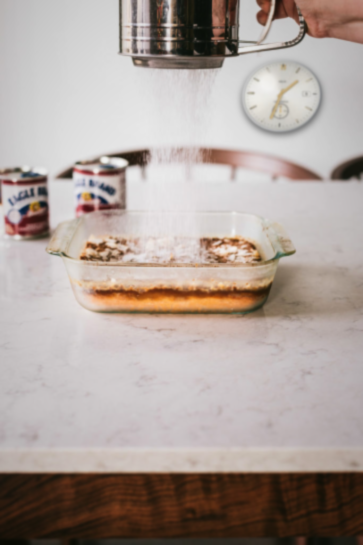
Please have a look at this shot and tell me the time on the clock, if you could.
1:33
